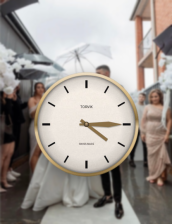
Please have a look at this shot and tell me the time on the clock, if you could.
4:15
